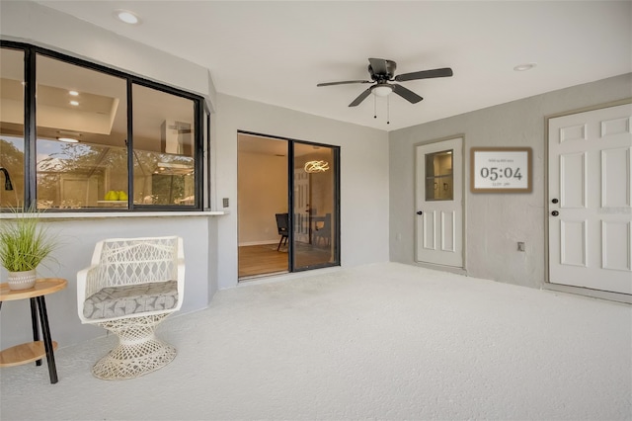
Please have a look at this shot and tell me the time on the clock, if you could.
5:04
